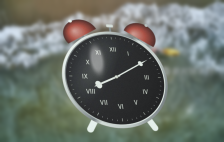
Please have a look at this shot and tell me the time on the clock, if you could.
8:10
